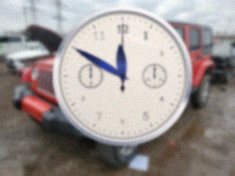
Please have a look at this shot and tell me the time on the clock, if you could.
11:50
